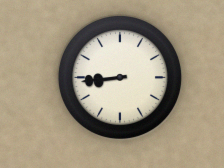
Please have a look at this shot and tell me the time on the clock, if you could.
8:44
